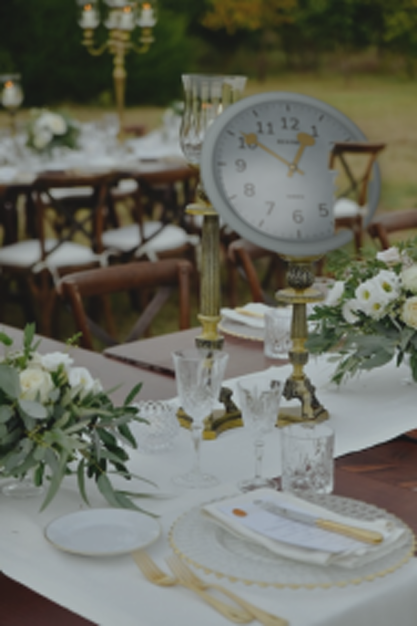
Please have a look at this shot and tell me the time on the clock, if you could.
12:51
